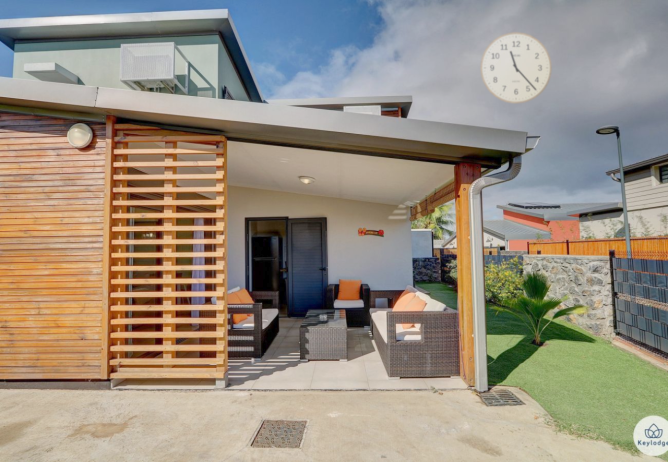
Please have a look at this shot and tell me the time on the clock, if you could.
11:23
